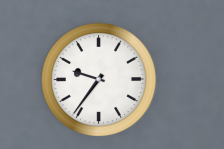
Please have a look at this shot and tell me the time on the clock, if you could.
9:36
